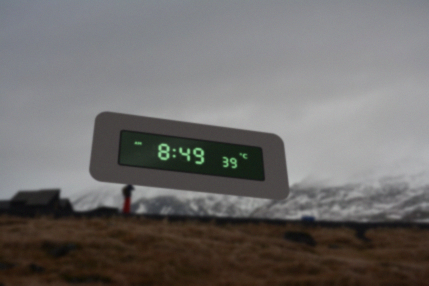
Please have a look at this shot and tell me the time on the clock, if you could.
8:49
